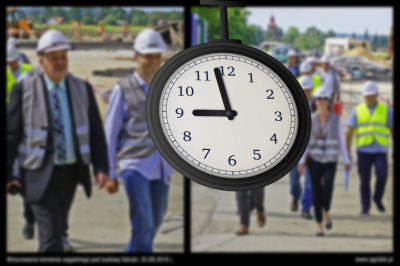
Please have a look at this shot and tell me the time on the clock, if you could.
8:58
